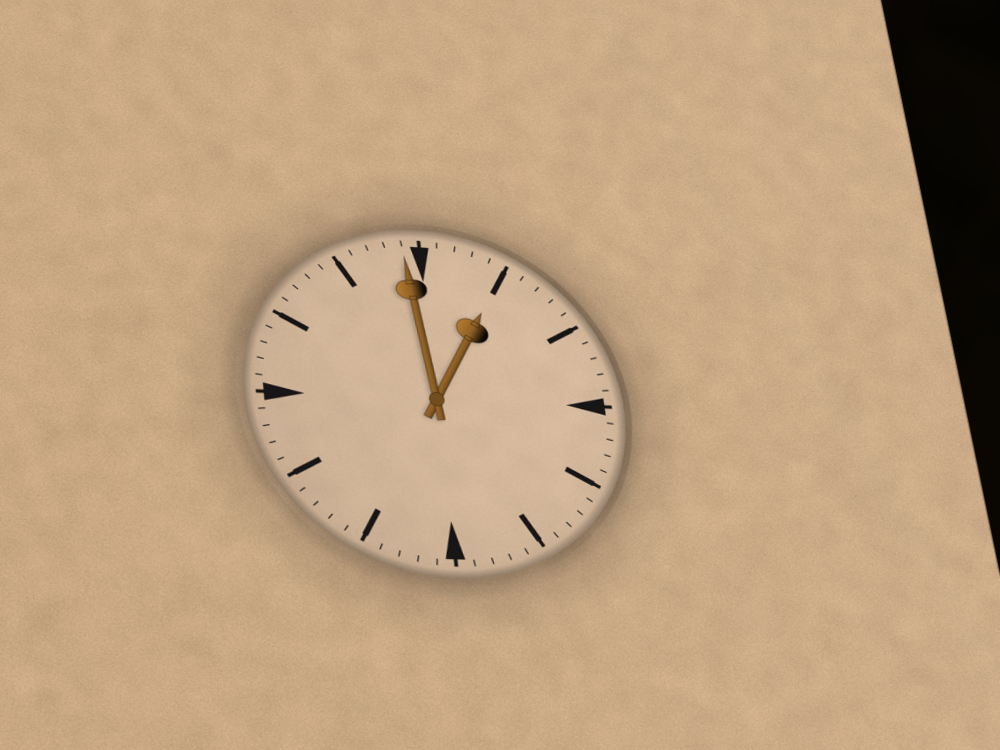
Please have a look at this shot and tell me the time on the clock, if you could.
12:59
